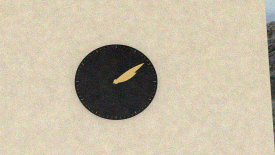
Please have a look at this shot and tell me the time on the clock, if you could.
2:09
